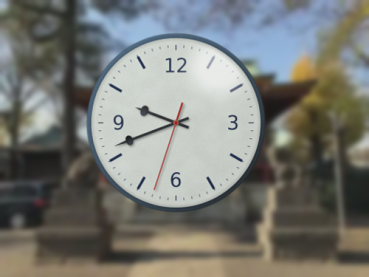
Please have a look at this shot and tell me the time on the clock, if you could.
9:41:33
